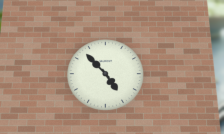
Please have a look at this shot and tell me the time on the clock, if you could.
4:53
